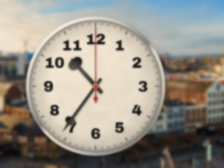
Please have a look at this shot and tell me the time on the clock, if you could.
10:36:00
